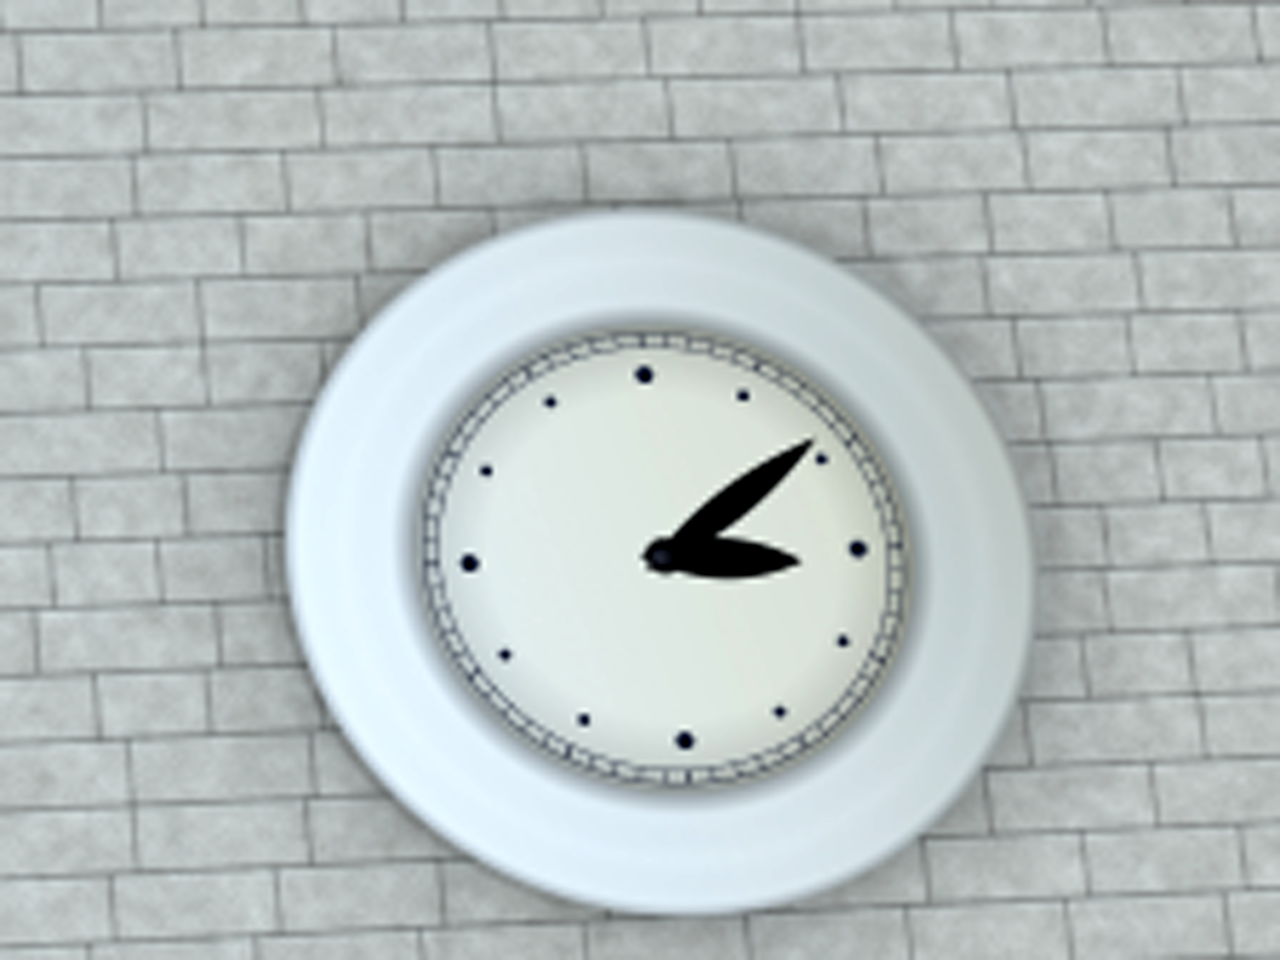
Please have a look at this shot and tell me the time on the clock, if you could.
3:09
